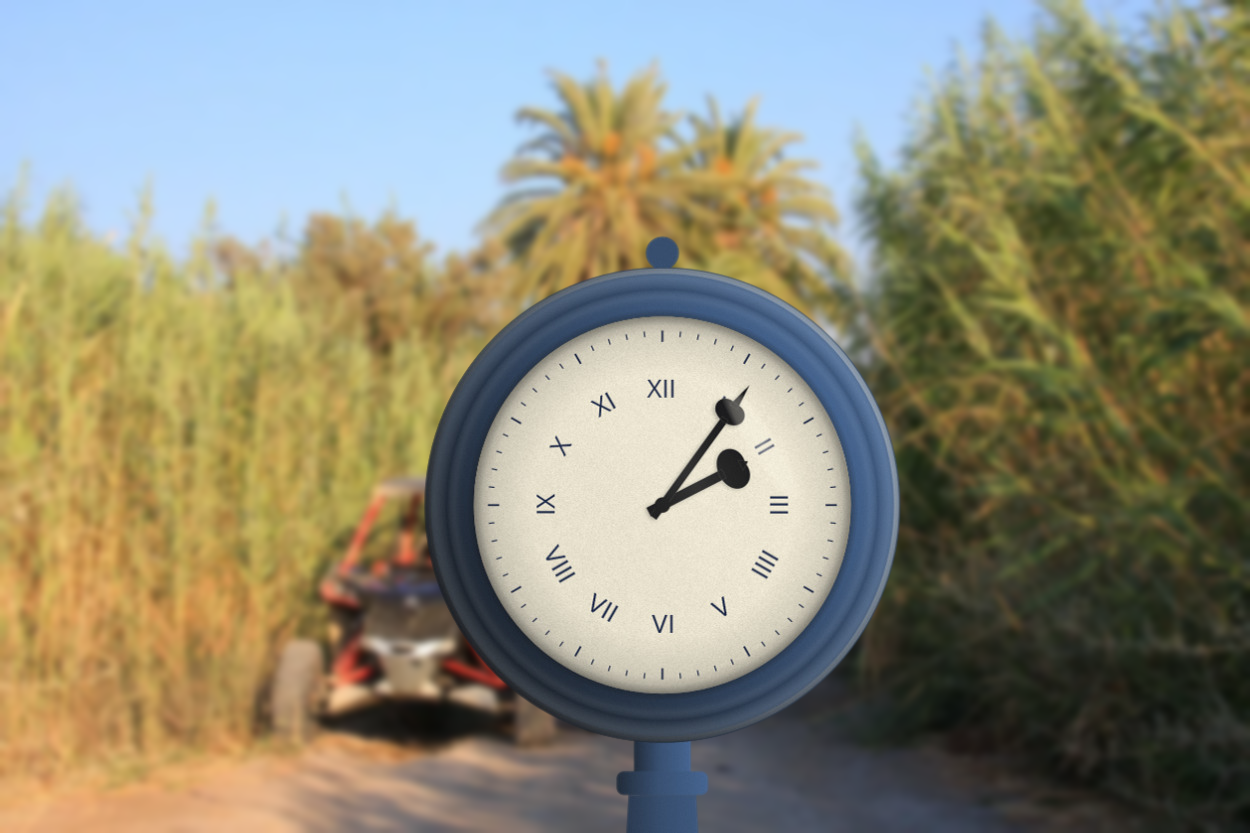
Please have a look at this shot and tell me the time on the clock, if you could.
2:06
